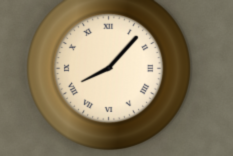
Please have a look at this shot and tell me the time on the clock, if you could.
8:07
